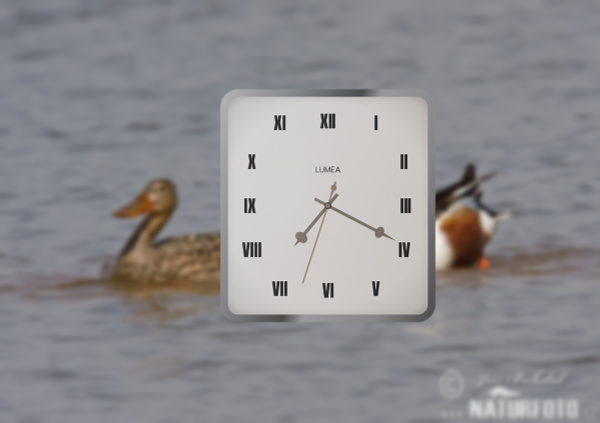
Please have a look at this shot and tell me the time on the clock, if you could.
7:19:33
